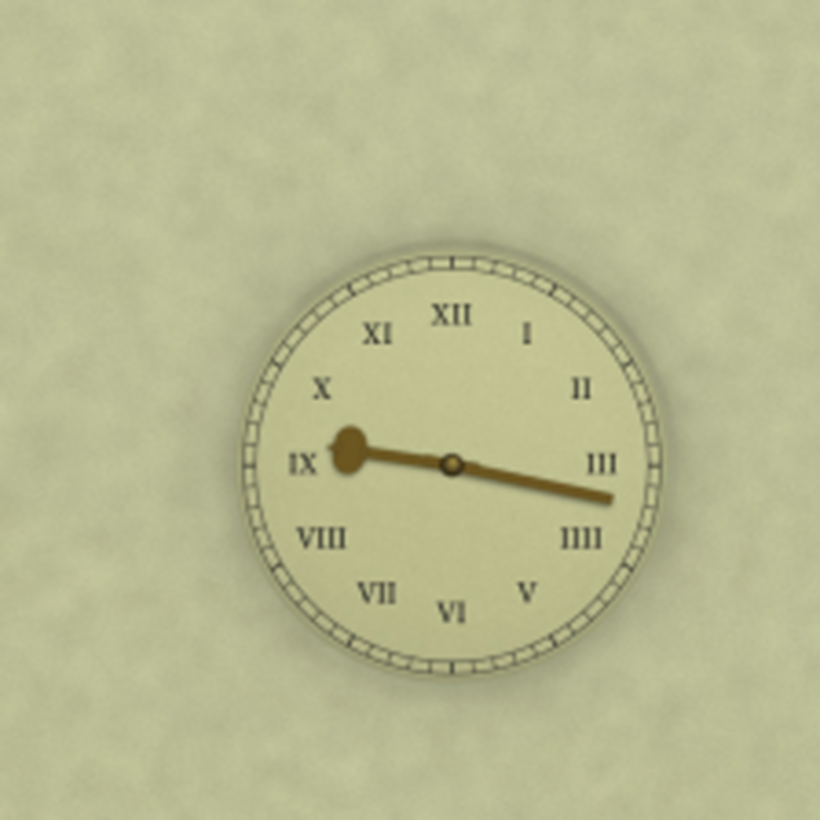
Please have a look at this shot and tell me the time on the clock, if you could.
9:17
